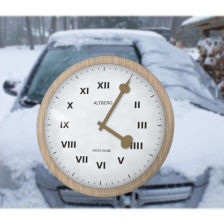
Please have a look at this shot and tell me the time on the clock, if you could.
4:05
